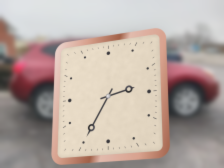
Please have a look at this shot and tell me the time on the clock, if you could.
2:35
